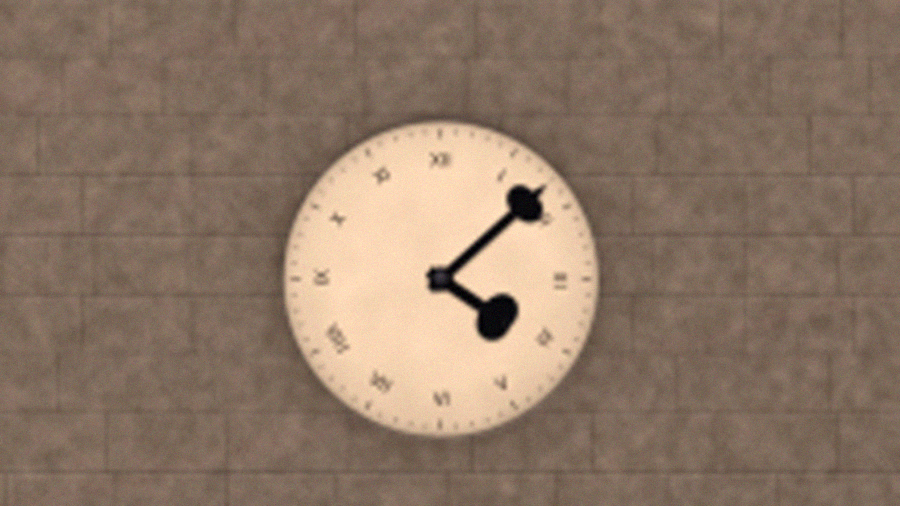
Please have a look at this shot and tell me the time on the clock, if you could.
4:08
